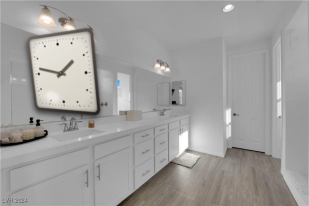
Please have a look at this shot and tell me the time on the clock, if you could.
1:47
